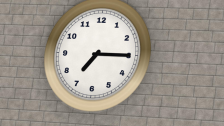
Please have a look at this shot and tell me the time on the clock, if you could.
7:15
